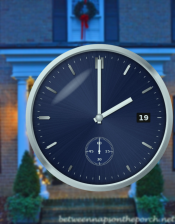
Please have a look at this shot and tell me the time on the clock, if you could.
2:00
